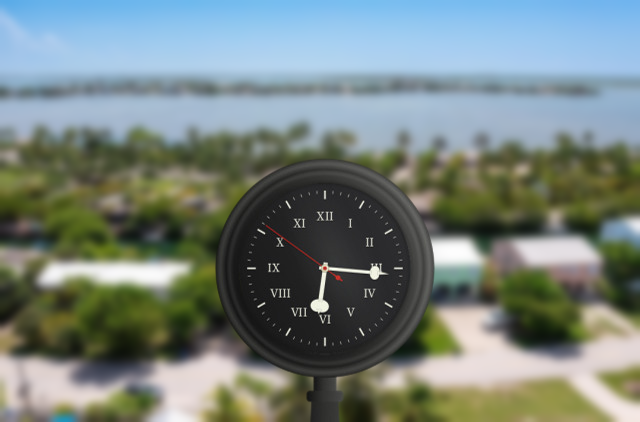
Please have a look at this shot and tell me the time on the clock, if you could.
6:15:51
